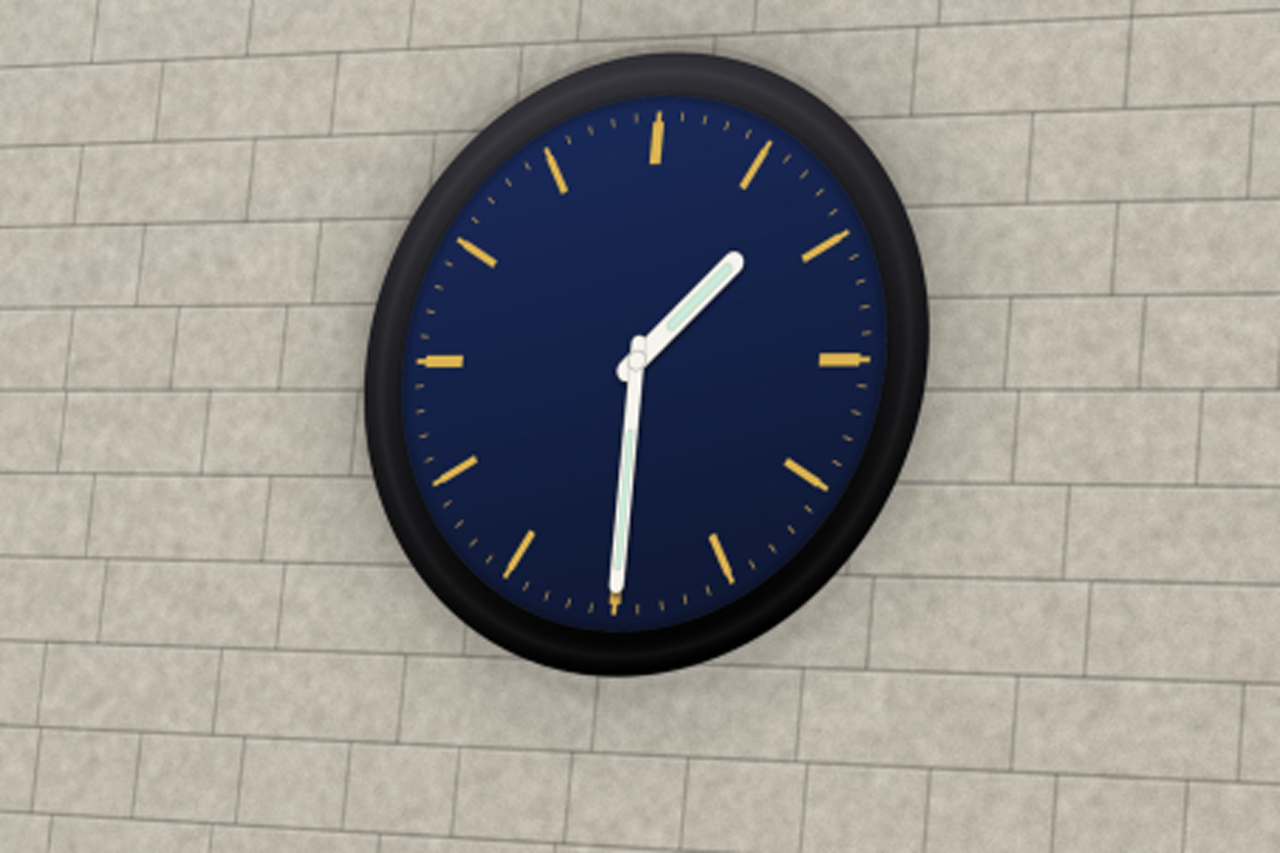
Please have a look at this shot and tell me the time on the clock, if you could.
1:30
